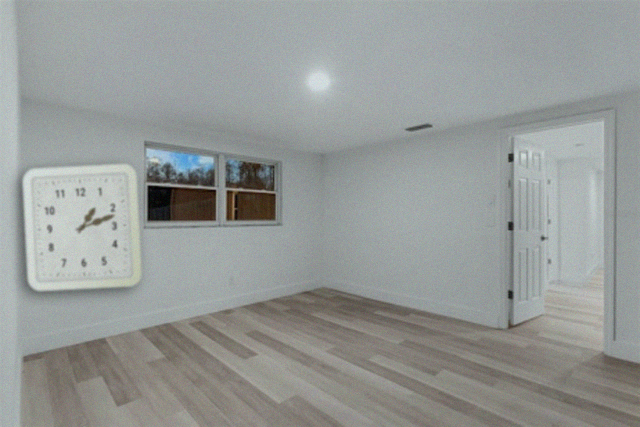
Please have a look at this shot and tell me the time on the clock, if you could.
1:12
